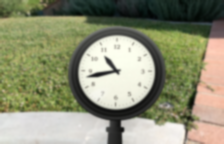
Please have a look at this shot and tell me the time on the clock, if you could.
10:43
